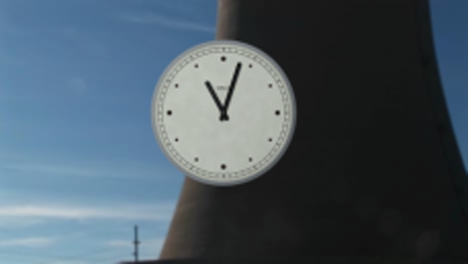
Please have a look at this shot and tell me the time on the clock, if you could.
11:03
